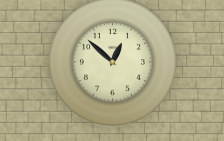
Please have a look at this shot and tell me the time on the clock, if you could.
12:52
